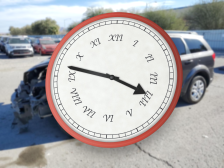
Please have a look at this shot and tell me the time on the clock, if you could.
3:47
